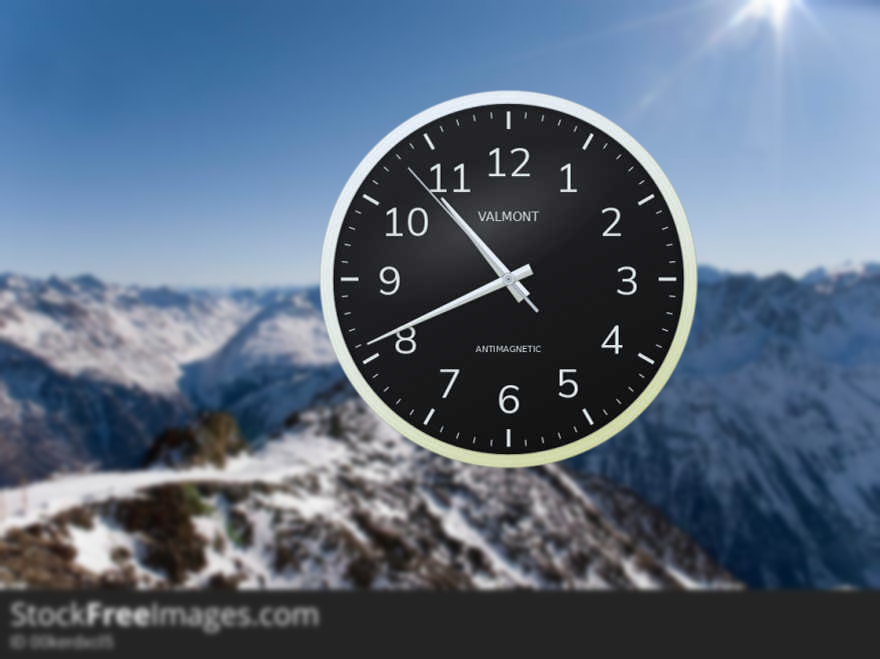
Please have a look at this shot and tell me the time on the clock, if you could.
10:40:53
